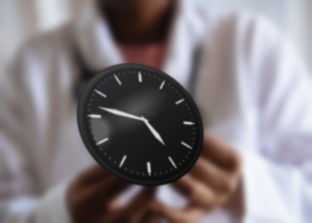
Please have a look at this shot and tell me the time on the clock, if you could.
4:47
